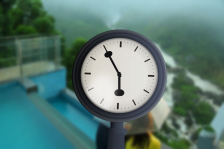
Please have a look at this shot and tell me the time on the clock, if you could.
5:55
